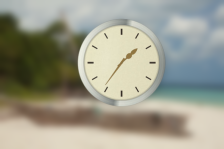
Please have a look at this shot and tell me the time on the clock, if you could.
1:36
